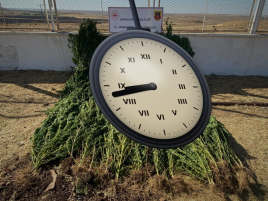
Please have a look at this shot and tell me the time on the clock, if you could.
8:43
